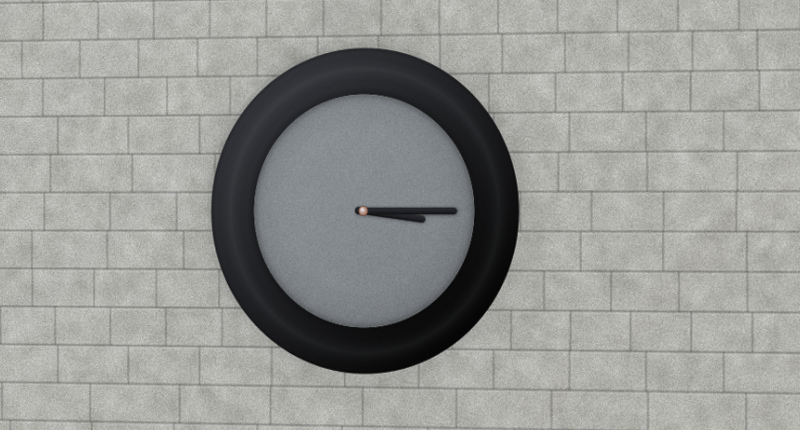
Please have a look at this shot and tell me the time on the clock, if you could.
3:15
